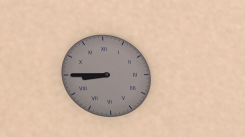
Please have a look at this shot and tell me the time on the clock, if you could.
8:45
